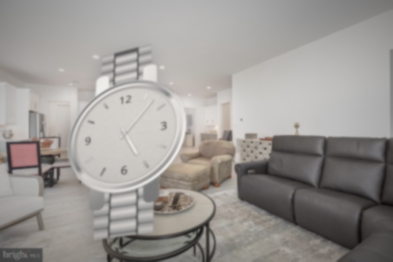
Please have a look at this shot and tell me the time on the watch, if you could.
5:07
